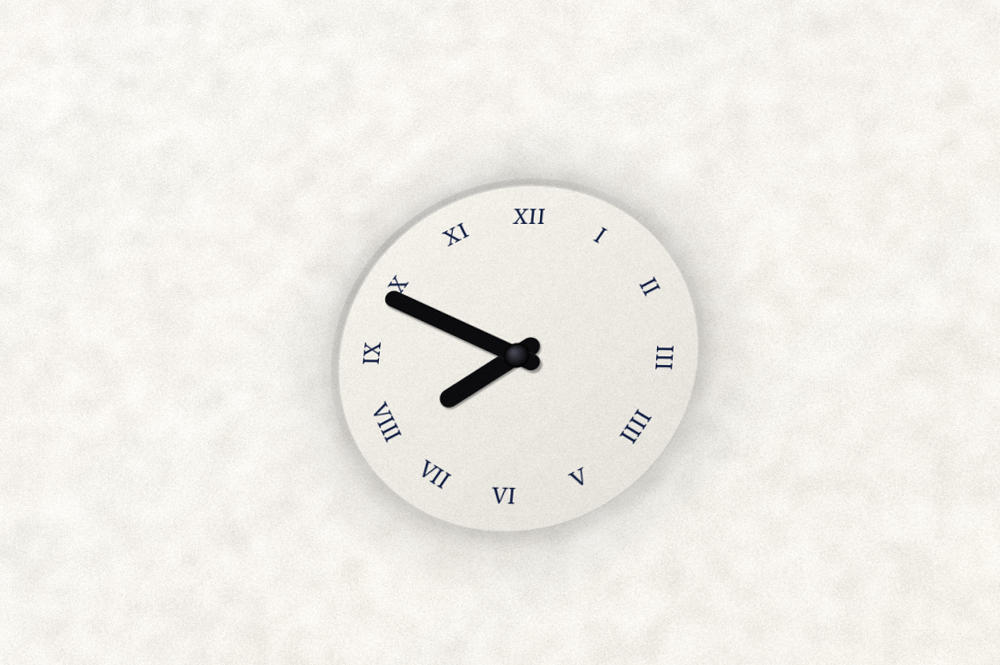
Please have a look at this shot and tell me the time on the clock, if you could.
7:49
